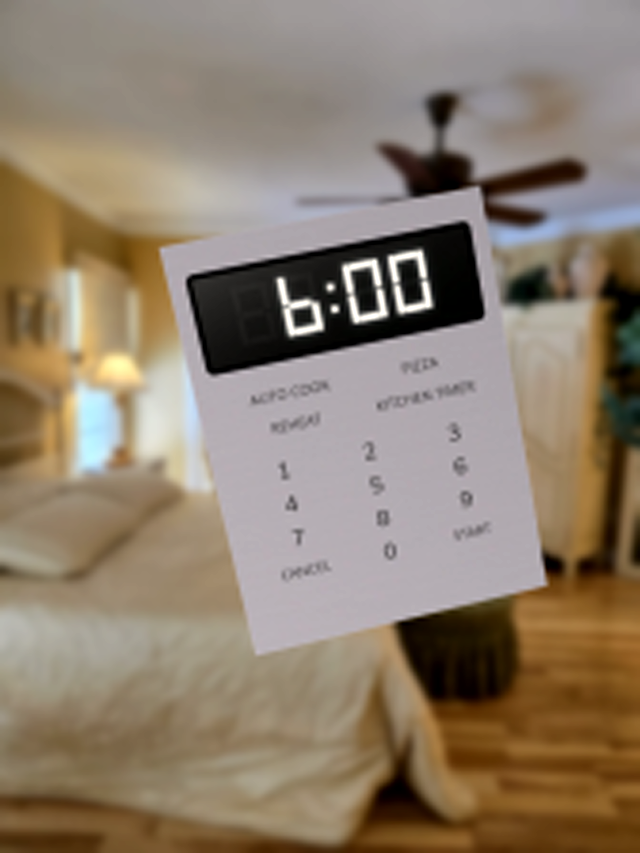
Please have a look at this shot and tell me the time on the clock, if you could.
6:00
